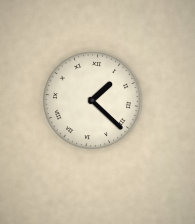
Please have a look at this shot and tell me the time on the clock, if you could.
1:21
